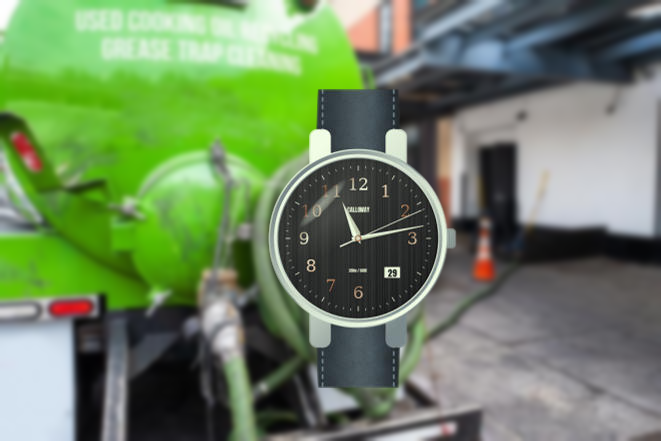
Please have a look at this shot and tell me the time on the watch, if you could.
11:13:11
